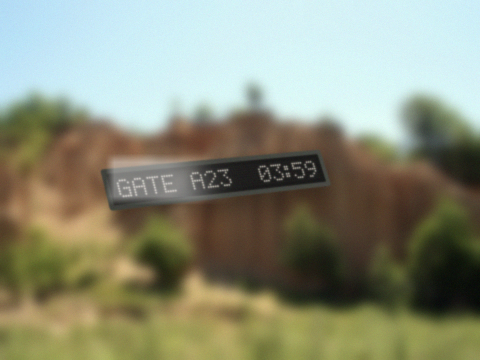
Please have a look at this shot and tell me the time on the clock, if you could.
3:59
